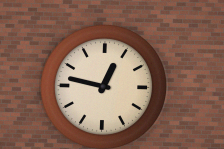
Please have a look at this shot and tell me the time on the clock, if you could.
12:47
